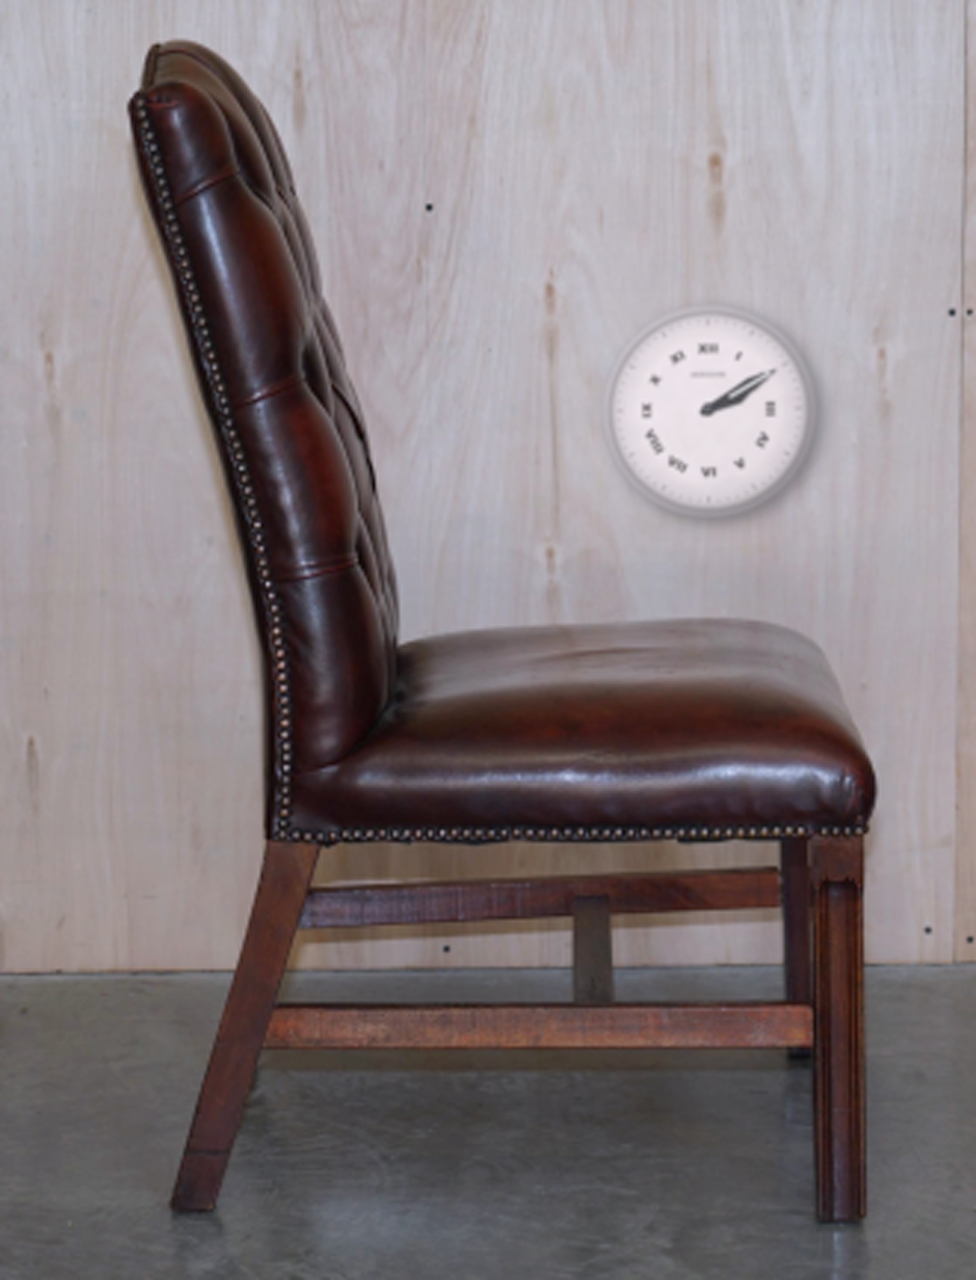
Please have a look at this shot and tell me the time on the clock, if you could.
2:10
